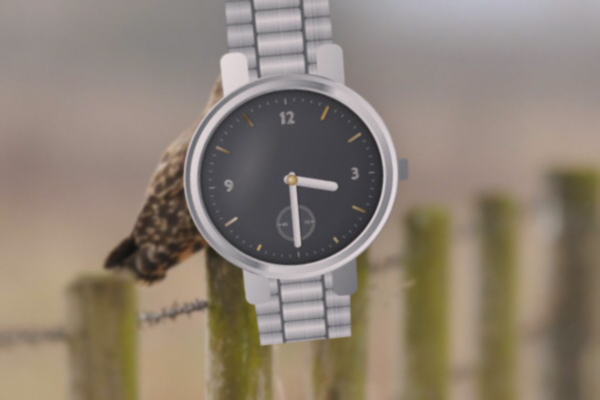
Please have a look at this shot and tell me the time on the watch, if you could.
3:30
